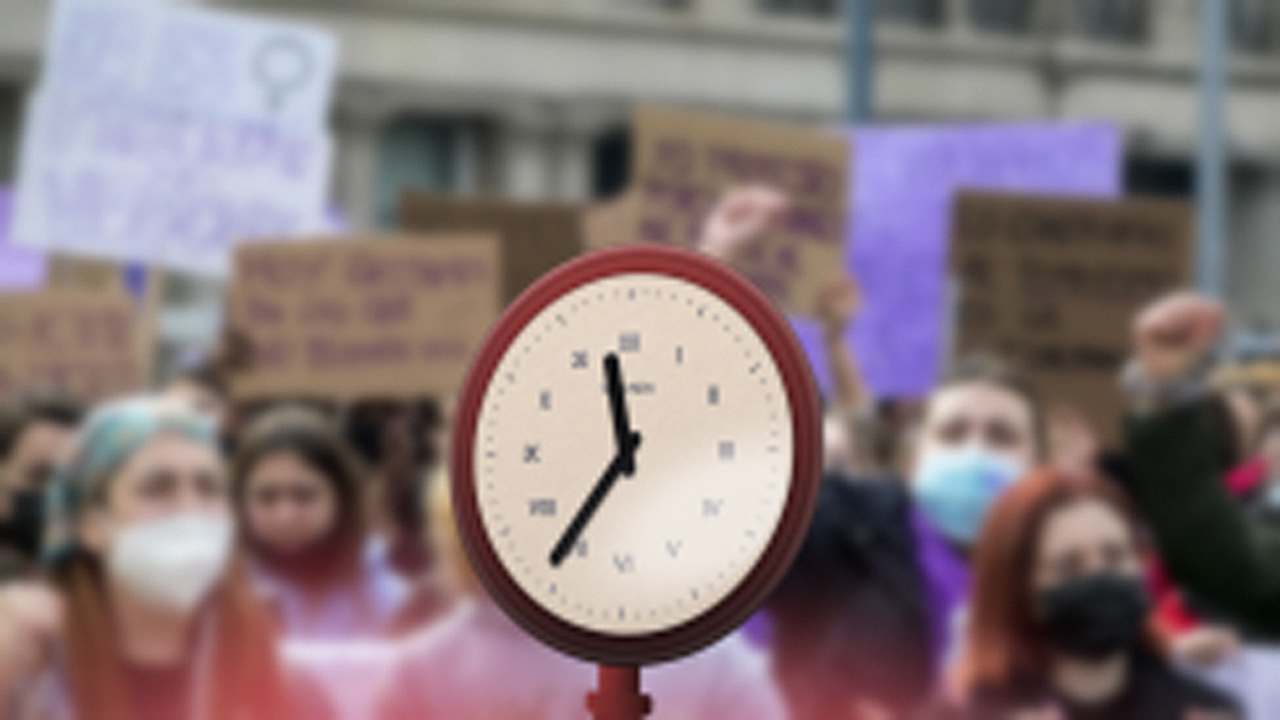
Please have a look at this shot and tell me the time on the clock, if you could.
11:36
